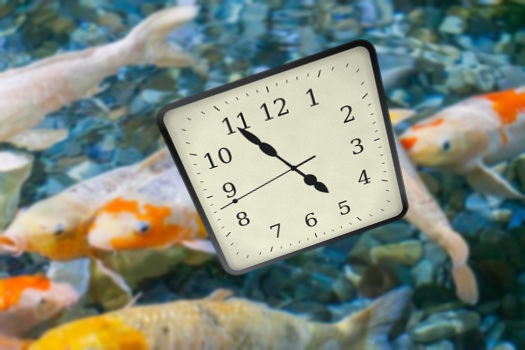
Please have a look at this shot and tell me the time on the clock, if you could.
4:54:43
